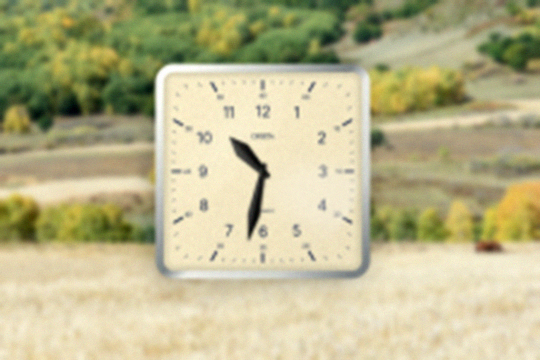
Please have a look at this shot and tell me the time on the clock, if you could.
10:32
